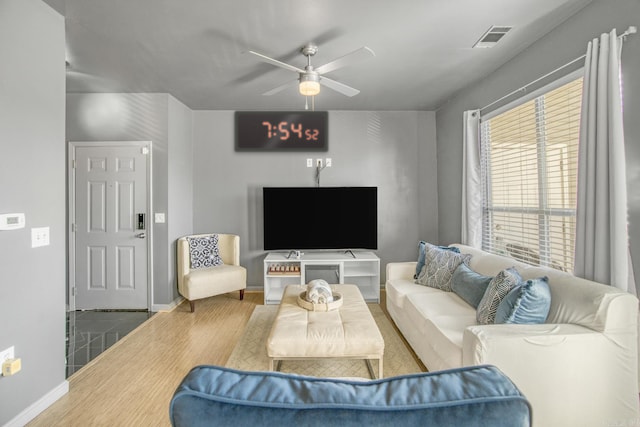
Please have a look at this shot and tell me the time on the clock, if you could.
7:54:52
